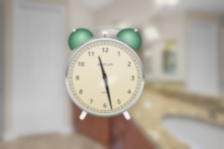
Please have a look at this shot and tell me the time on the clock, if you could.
11:28
